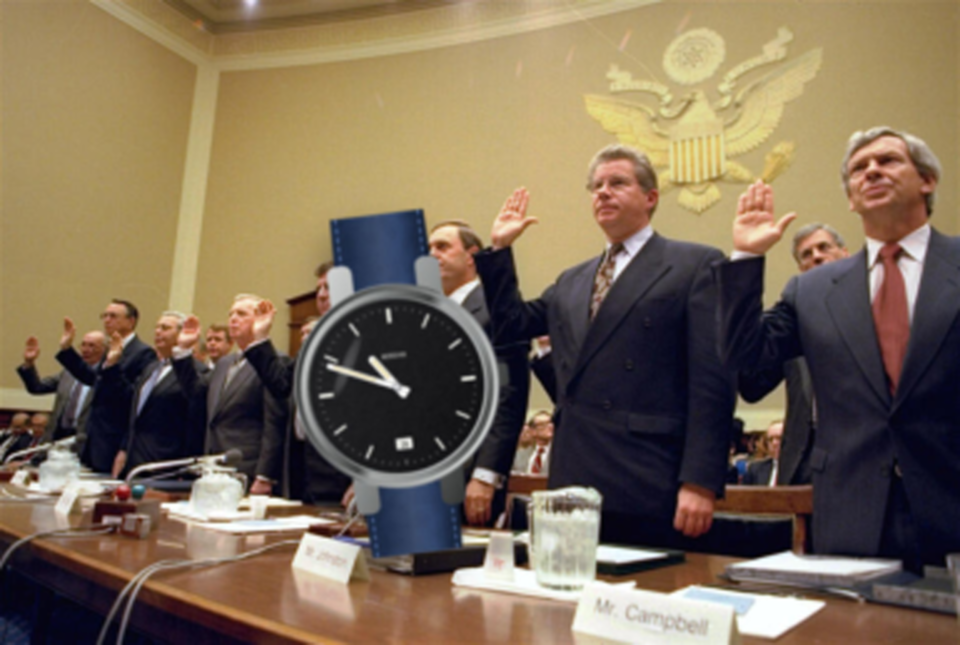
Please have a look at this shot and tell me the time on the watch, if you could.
10:49
